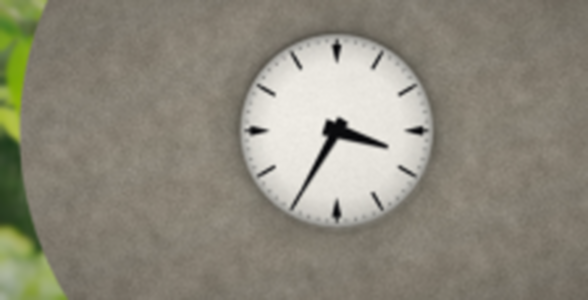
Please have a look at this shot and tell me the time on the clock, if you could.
3:35
